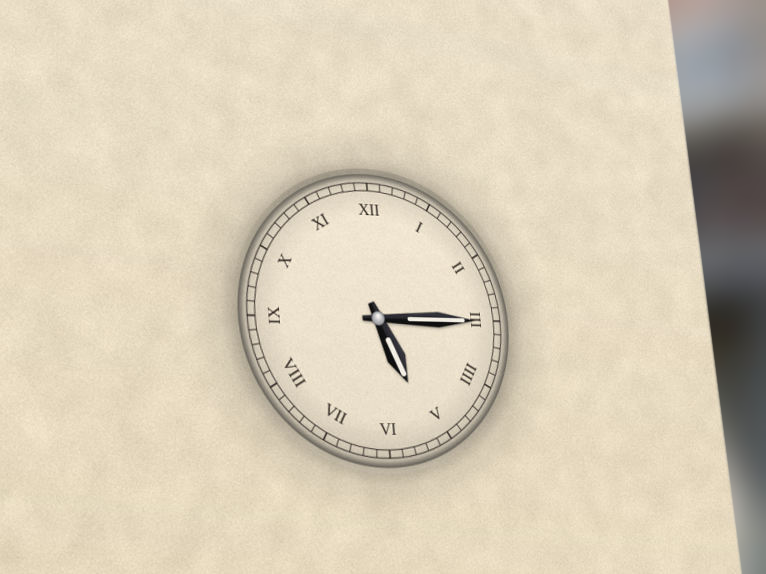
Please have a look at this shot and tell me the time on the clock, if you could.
5:15
